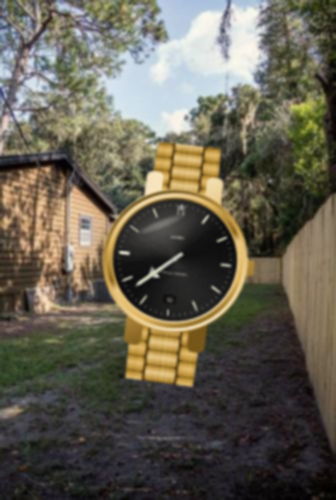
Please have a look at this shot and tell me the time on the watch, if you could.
7:38
